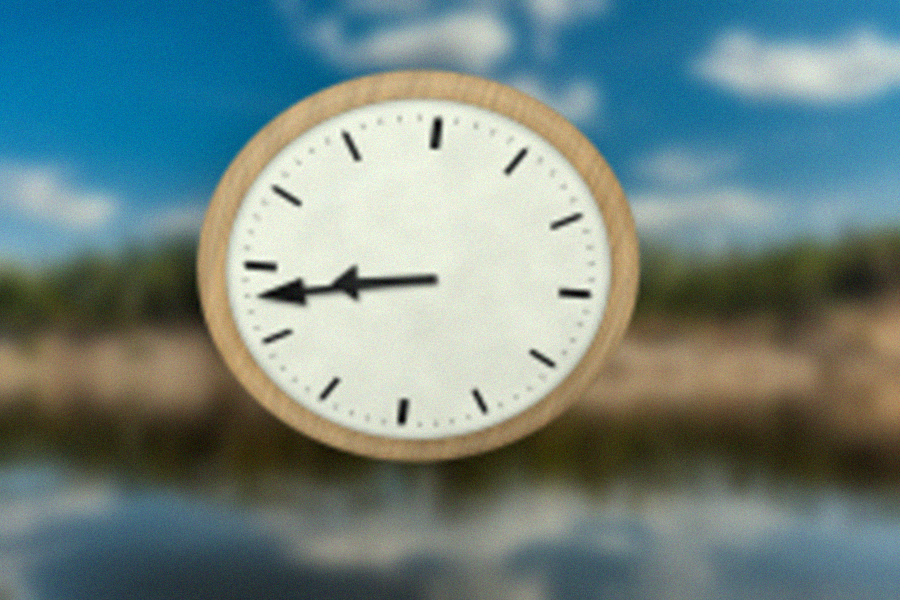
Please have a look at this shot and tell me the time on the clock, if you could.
8:43
